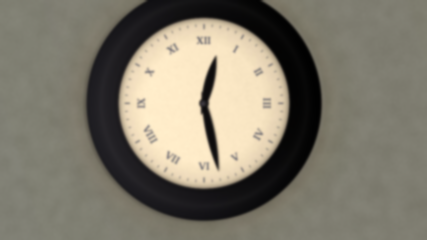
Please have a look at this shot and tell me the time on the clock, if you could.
12:28
